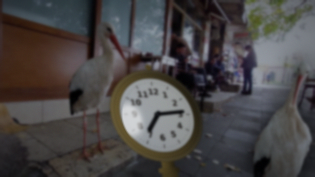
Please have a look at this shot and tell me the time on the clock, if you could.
7:14
